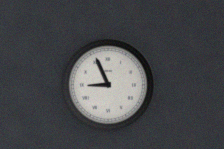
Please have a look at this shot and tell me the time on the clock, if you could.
8:56
